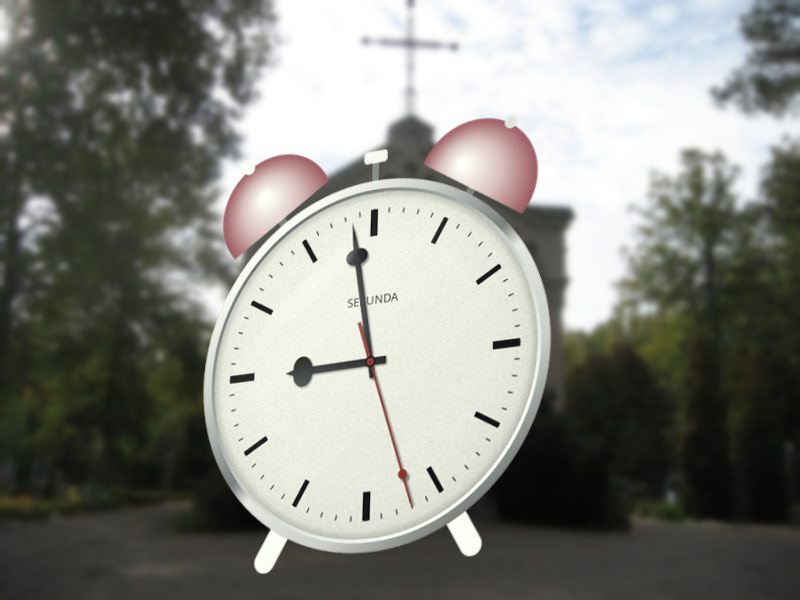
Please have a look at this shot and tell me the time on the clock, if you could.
8:58:27
